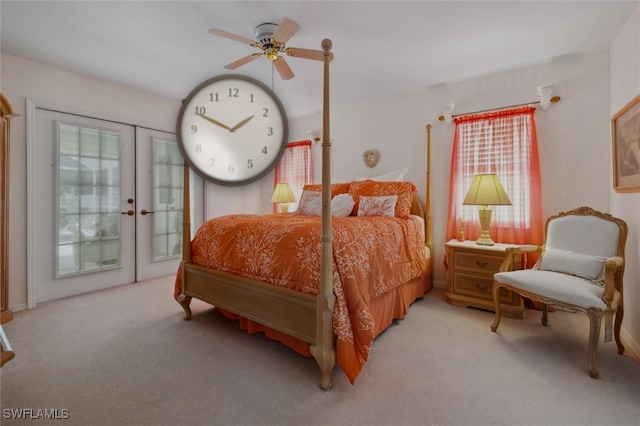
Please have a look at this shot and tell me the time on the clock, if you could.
1:49
